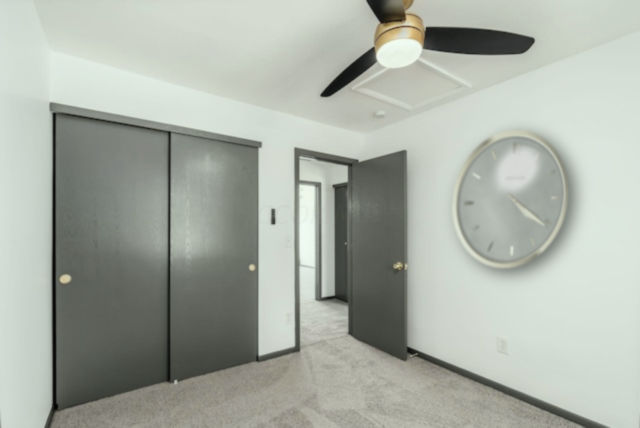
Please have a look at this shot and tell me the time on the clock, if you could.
4:21
